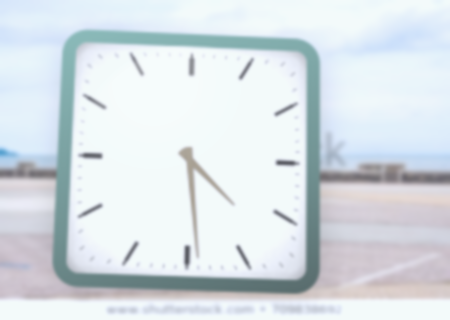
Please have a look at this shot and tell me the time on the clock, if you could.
4:29
